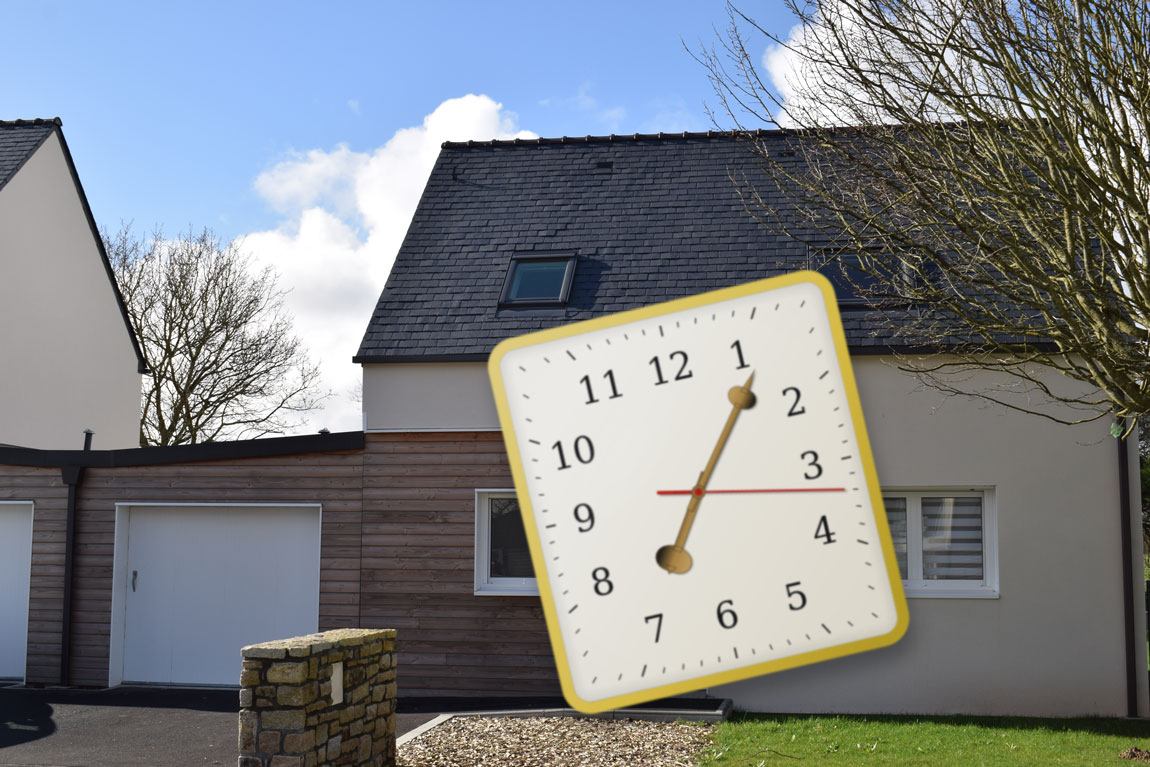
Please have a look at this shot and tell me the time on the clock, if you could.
7:06:17
